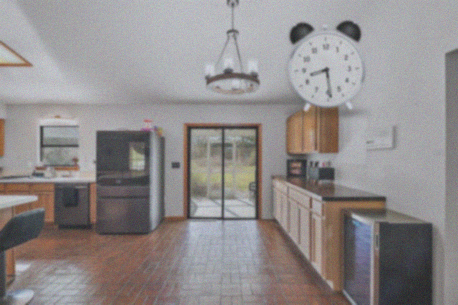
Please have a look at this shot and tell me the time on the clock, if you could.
8:29
